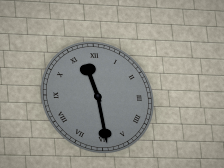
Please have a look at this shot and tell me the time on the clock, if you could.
11:29
